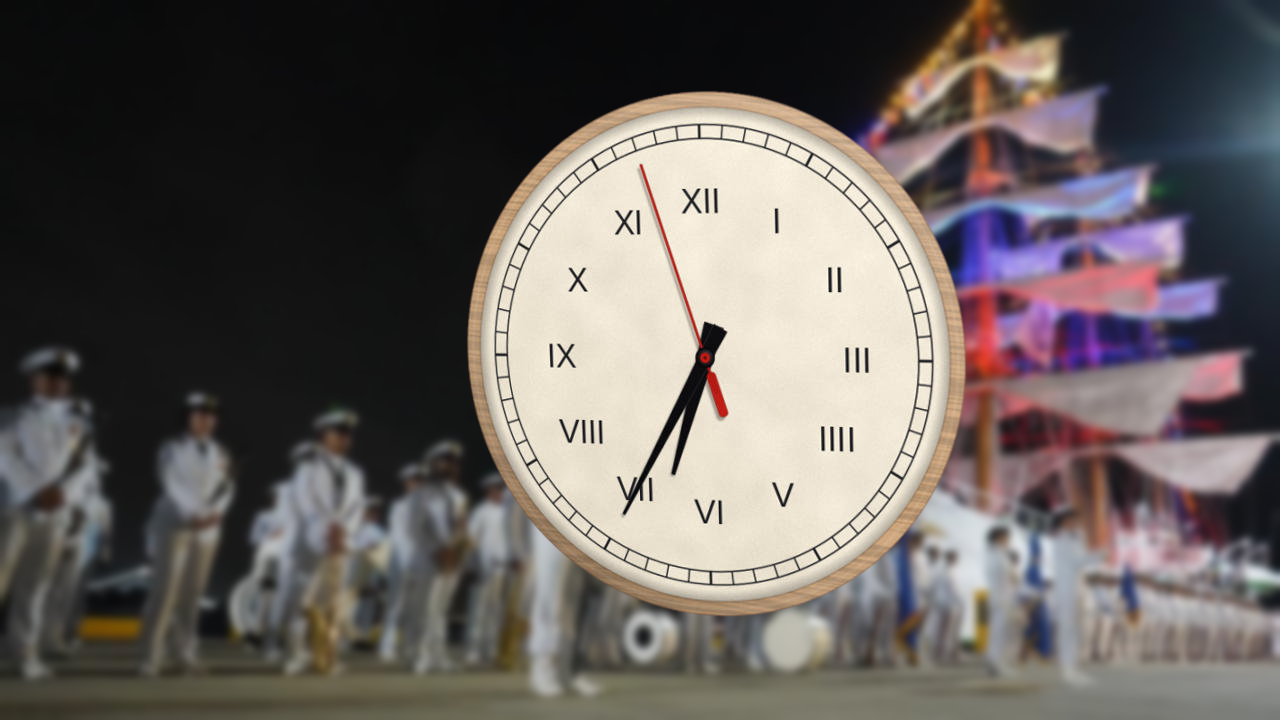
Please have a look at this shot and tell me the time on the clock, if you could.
6:34:57
